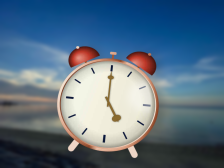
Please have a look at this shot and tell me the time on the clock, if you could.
5:00
